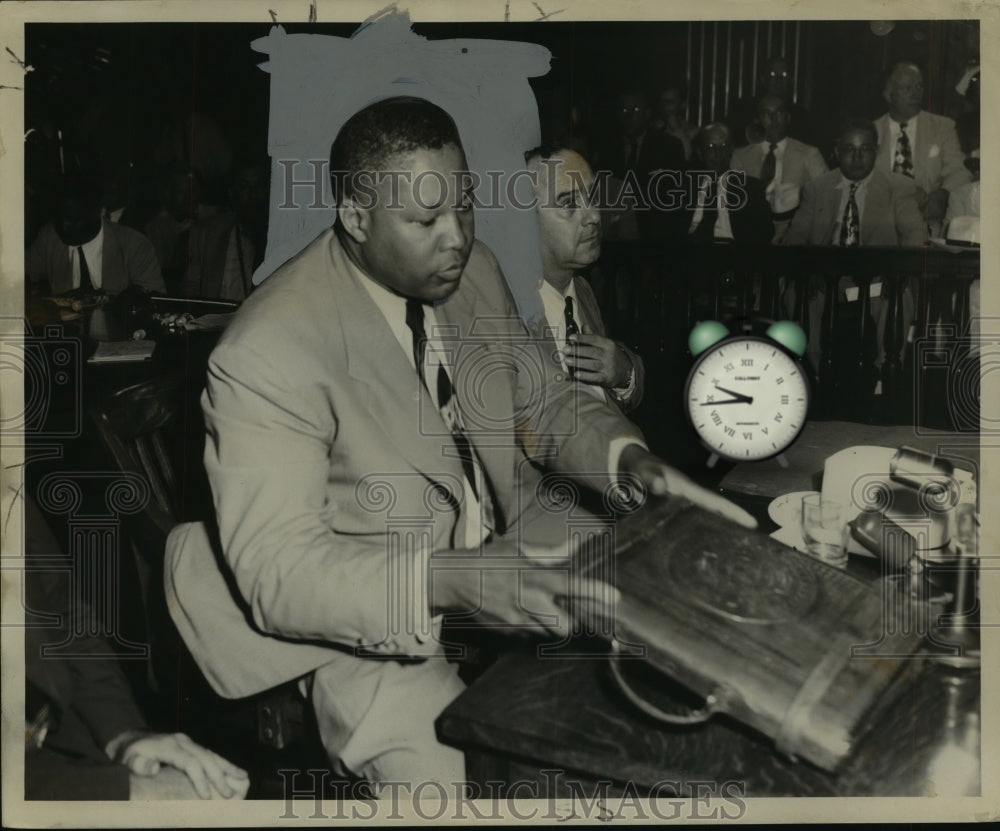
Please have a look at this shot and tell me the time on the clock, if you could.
9:44
